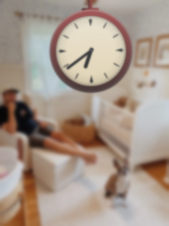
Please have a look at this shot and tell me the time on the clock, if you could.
6:39
